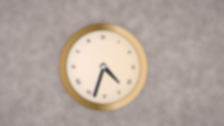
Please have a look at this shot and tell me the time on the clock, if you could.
4:33
